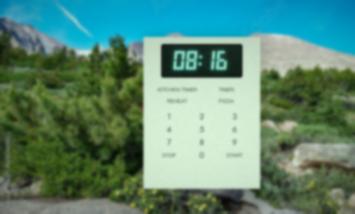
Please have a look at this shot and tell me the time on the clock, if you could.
8:16
